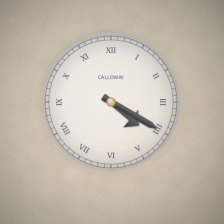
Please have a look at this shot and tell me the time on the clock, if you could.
4:20
